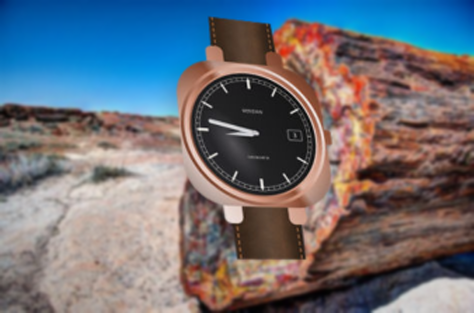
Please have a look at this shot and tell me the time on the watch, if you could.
8:47
